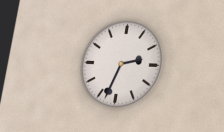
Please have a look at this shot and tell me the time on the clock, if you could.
2:33
